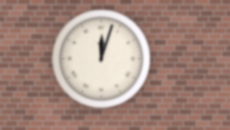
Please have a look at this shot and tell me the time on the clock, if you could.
12:03
